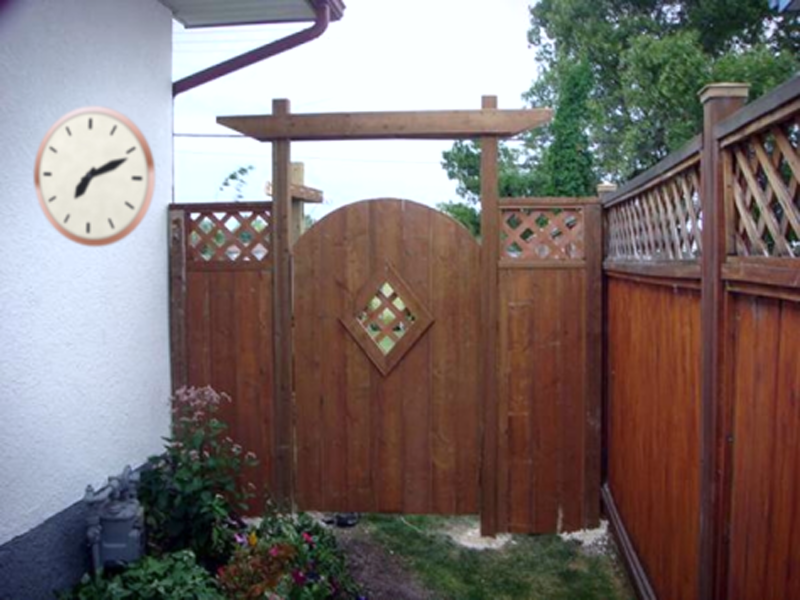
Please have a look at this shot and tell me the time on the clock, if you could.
7:11
